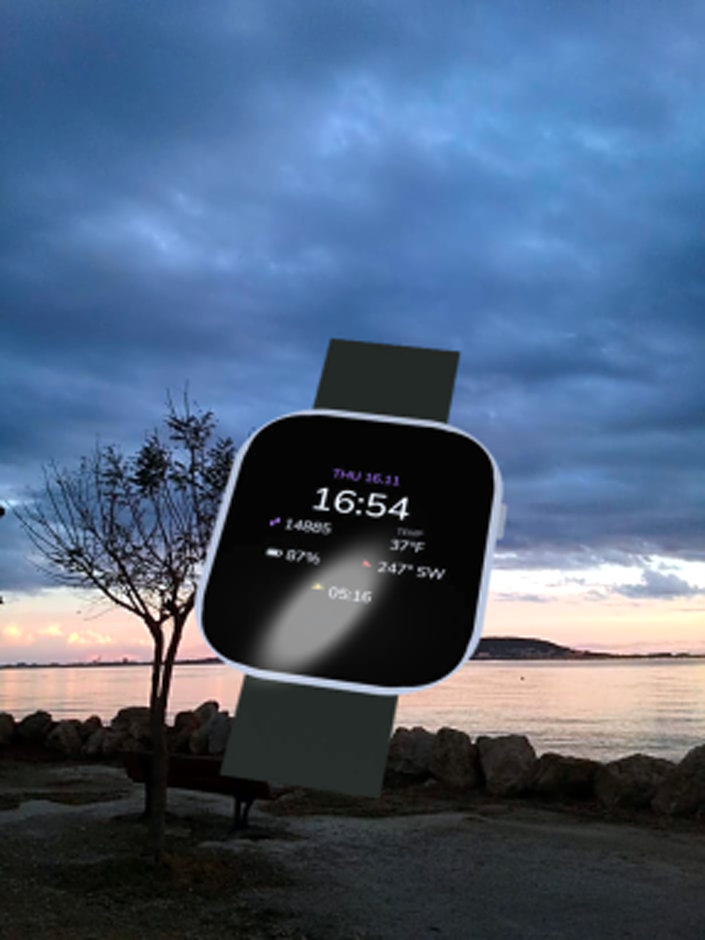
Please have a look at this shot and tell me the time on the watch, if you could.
16:54
